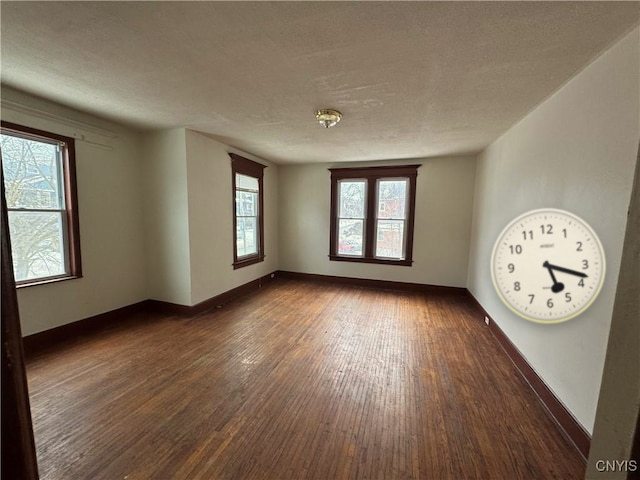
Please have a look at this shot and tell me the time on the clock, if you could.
5:18
